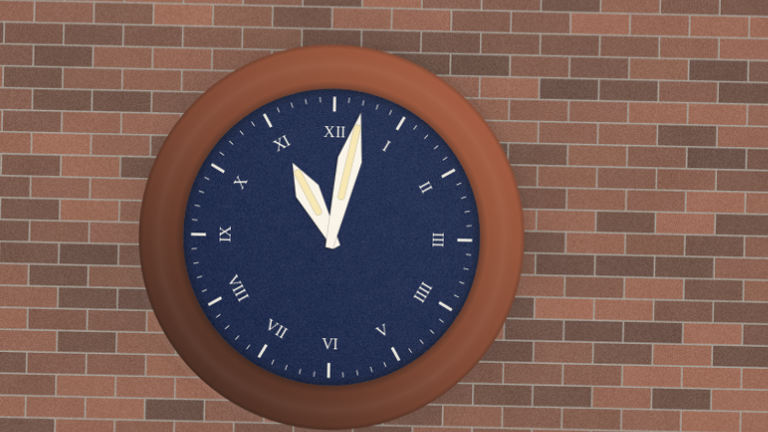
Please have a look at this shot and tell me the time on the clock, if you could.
11:02
